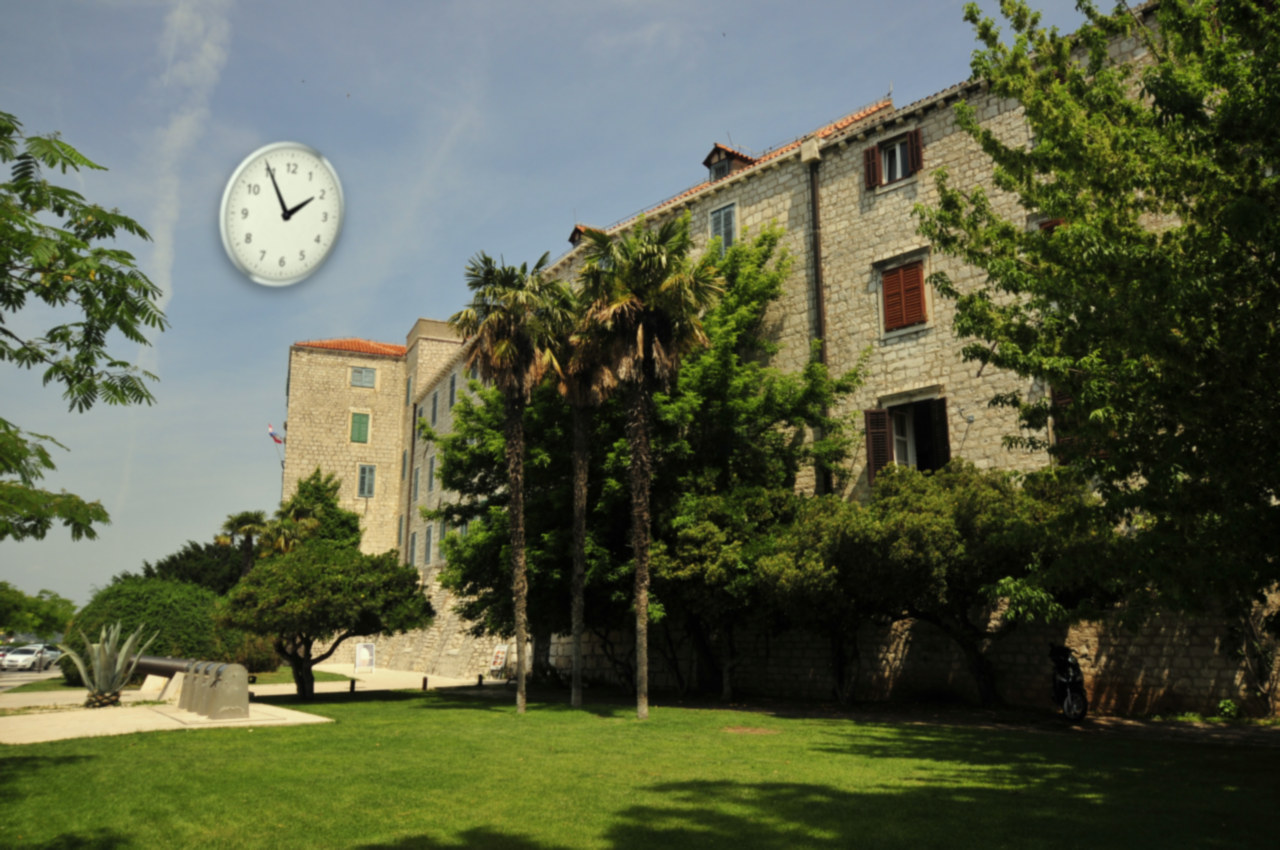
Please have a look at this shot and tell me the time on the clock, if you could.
1:55
